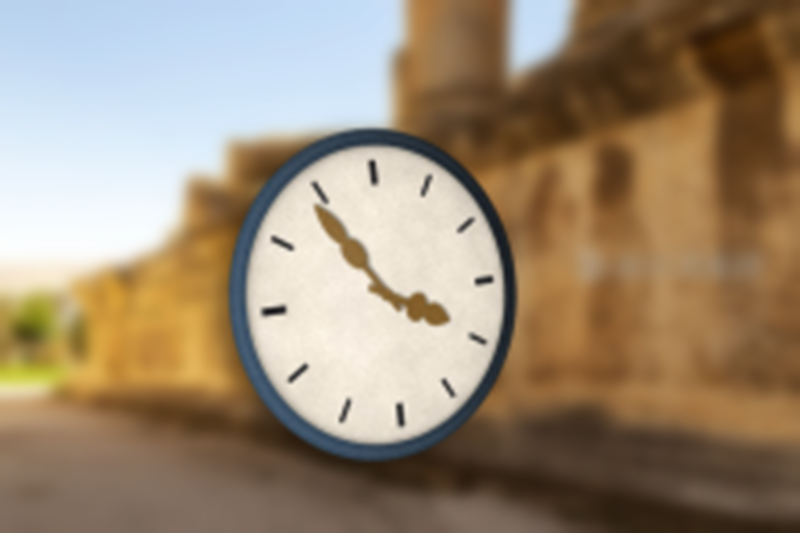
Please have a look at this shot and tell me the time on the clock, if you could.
3:54
